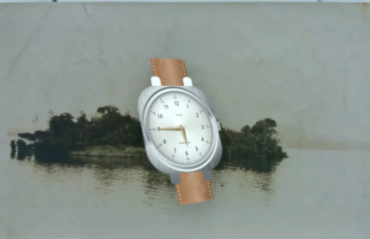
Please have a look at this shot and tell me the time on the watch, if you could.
5:45
